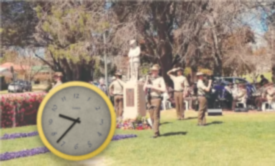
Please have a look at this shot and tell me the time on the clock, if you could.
9:37
